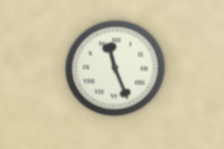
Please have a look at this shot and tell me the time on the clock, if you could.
11:26
